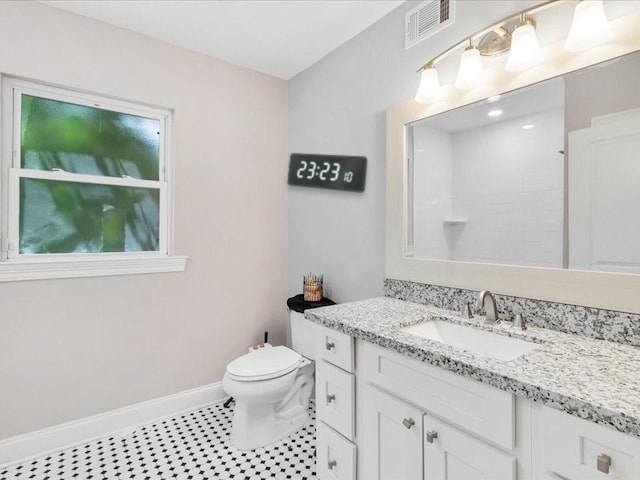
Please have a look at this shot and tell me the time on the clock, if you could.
23:23:10
